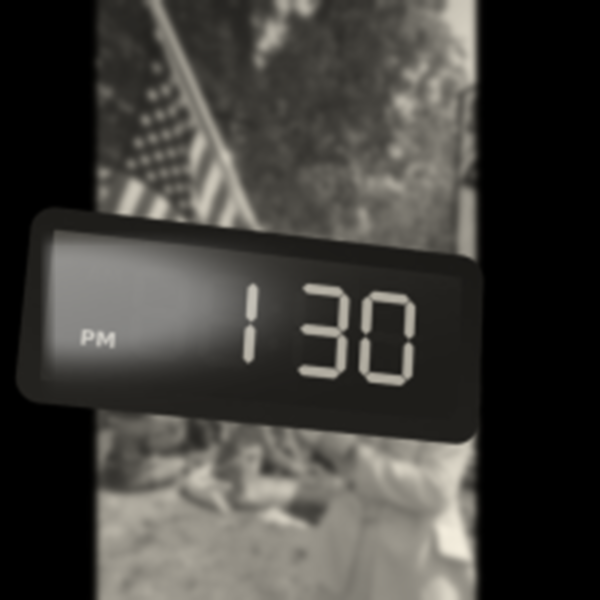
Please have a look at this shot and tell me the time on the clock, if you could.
1:30
